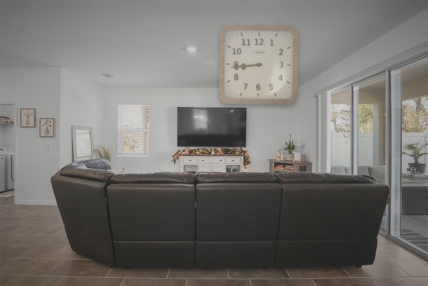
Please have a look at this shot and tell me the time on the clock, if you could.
8:44
